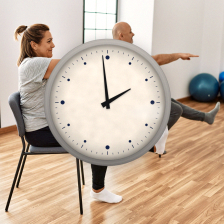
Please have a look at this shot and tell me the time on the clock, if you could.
1:59
